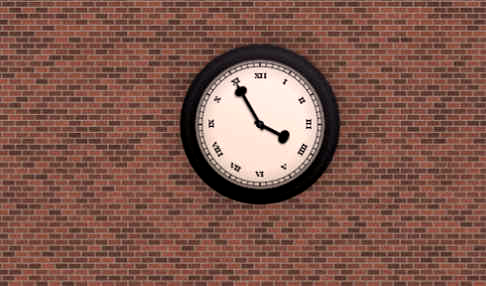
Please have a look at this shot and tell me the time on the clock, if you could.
3:55
